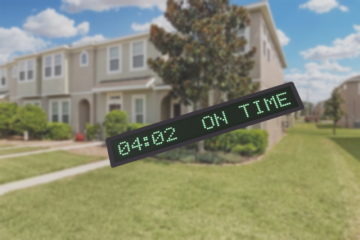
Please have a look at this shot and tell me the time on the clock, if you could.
4:02
